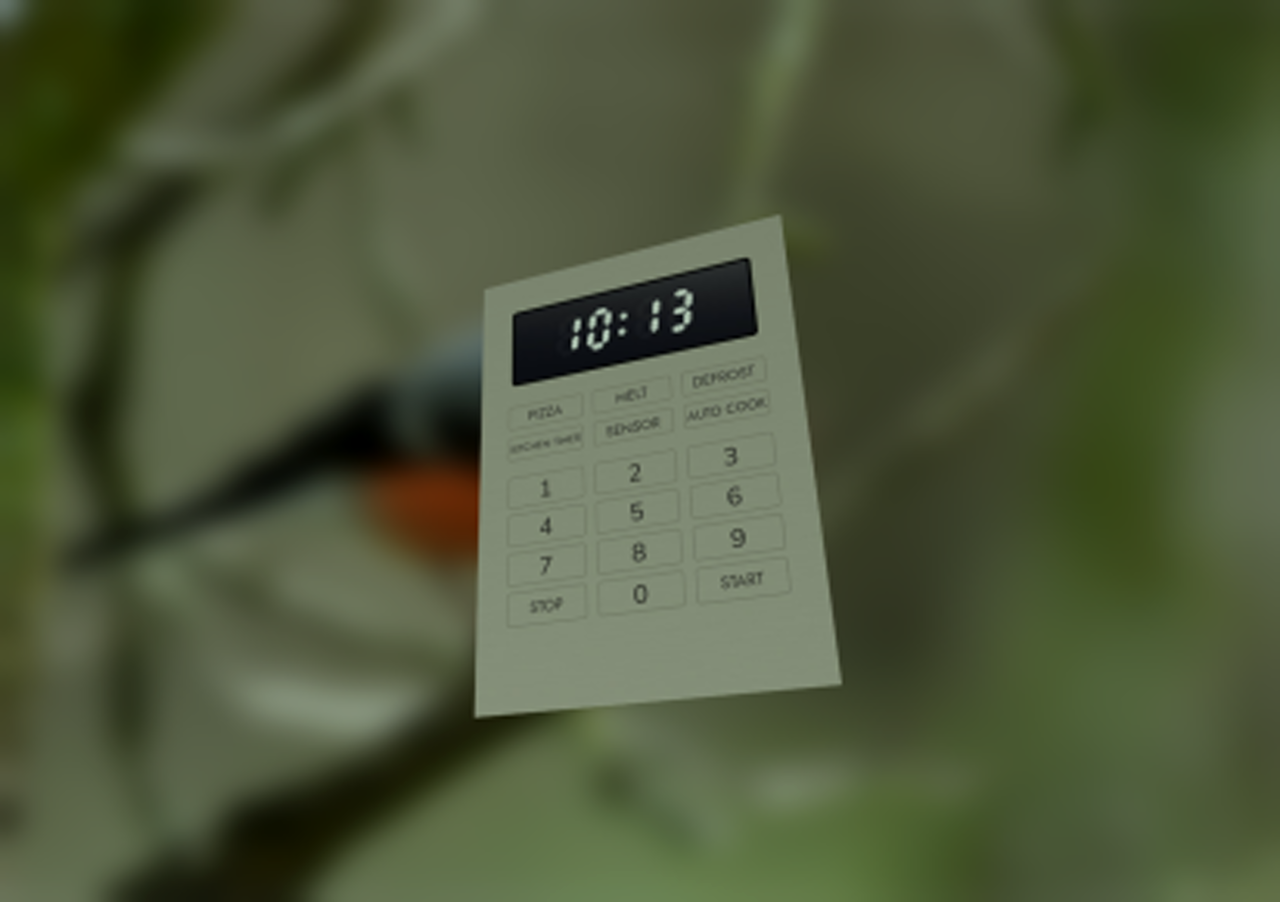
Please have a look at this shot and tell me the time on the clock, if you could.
10:13
